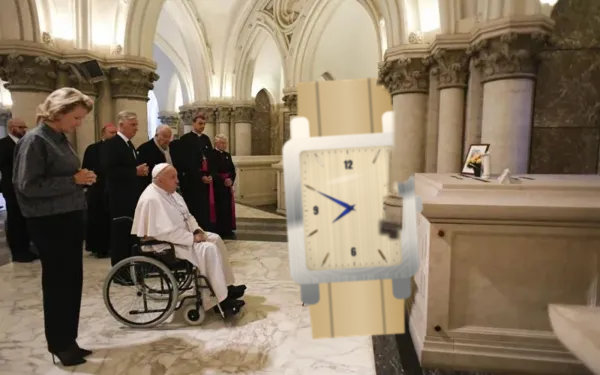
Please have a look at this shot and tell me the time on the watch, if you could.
7:50
